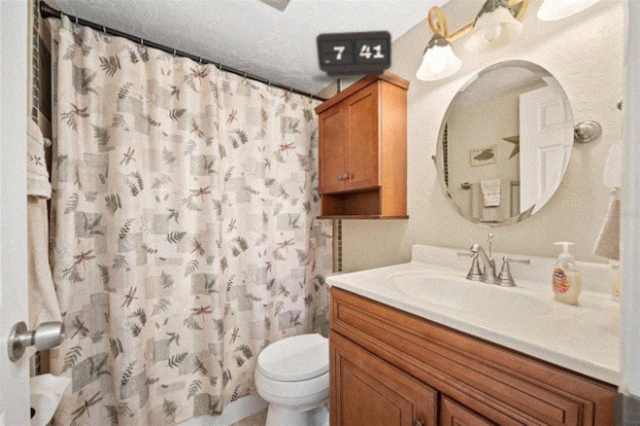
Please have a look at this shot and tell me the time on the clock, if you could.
7:41
